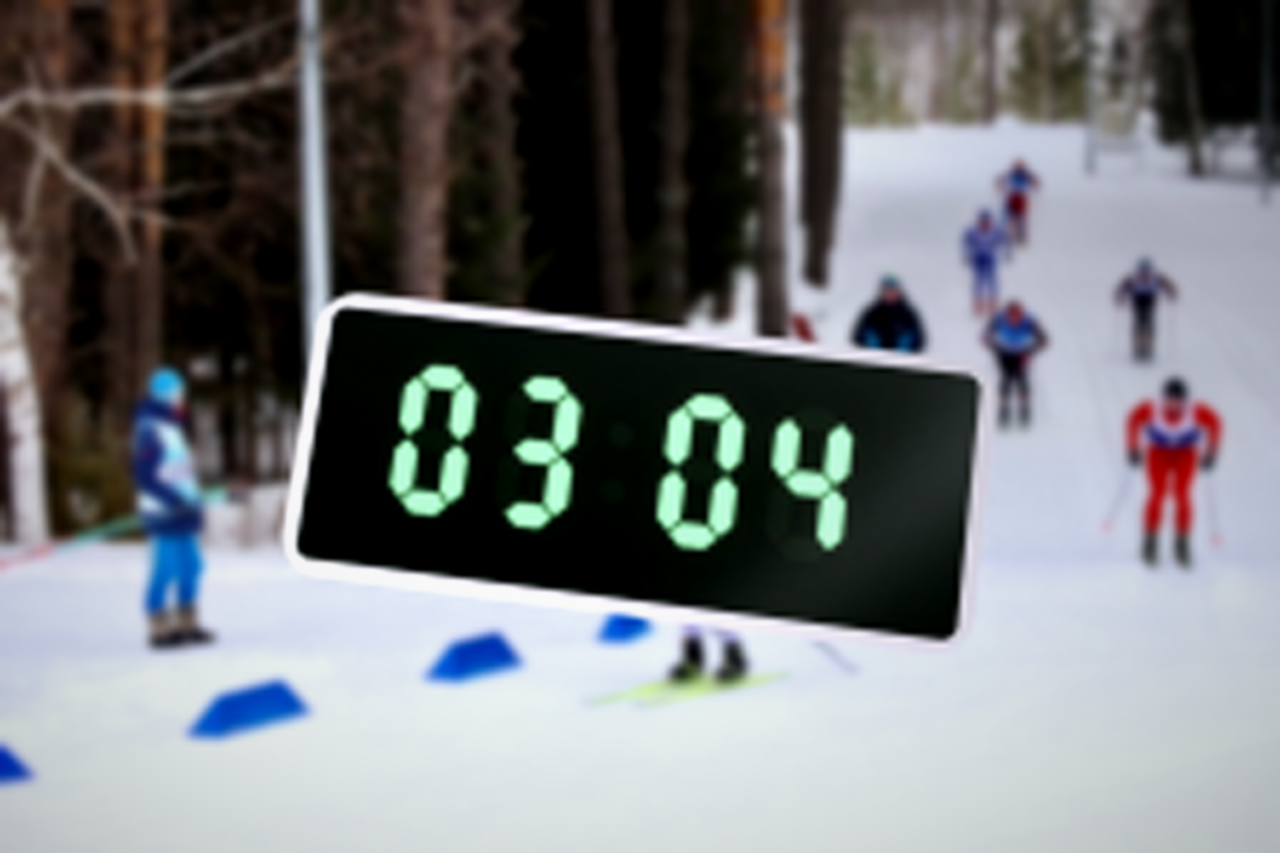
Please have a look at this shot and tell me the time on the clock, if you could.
3:04
